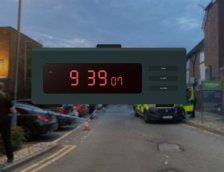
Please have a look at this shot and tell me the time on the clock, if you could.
9:39:07
